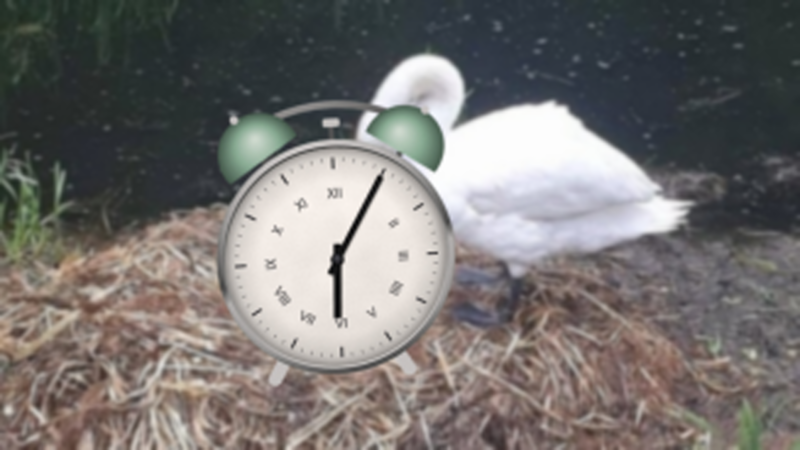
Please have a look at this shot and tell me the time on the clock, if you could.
6:05
